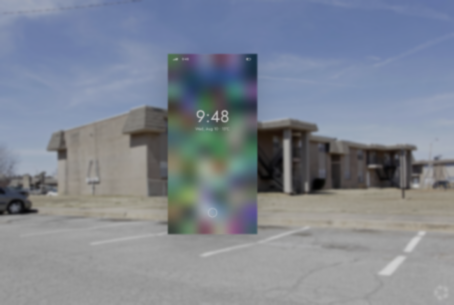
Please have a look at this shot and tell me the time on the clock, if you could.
9:48
